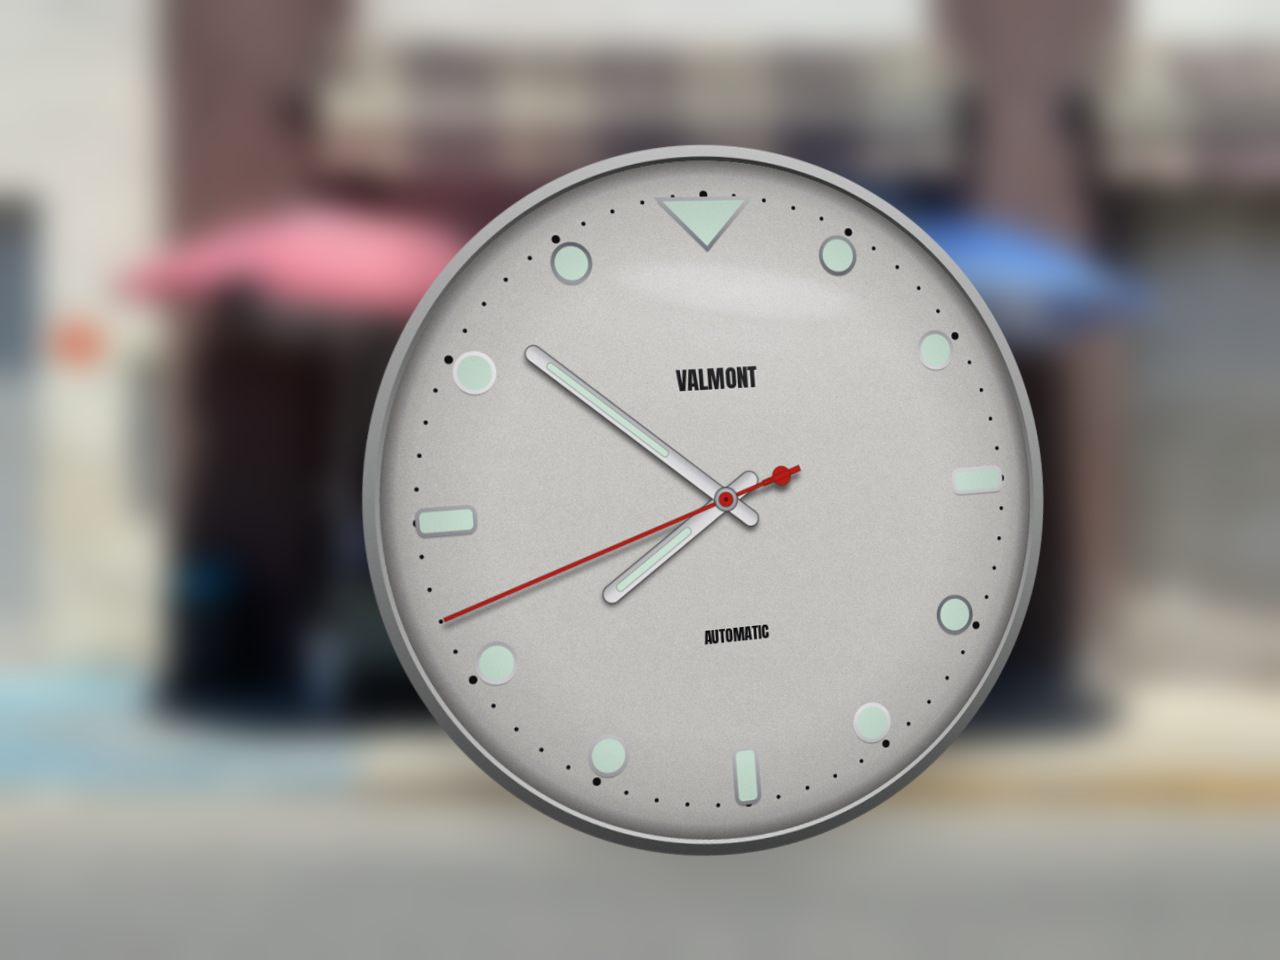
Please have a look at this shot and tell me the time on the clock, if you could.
7:51:42
